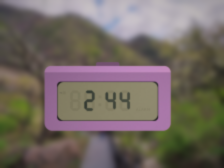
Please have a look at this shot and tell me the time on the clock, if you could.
2:44
